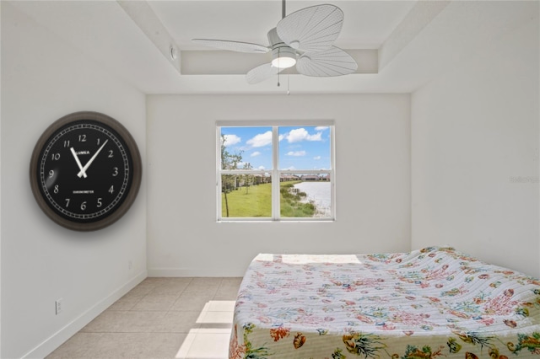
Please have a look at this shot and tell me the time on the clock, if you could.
11:07
